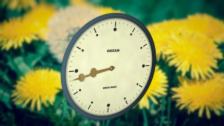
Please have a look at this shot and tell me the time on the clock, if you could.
8:43
